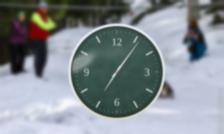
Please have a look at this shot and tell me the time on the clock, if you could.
7:06
